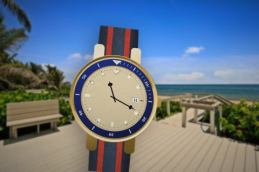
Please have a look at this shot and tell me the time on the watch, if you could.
11:19
